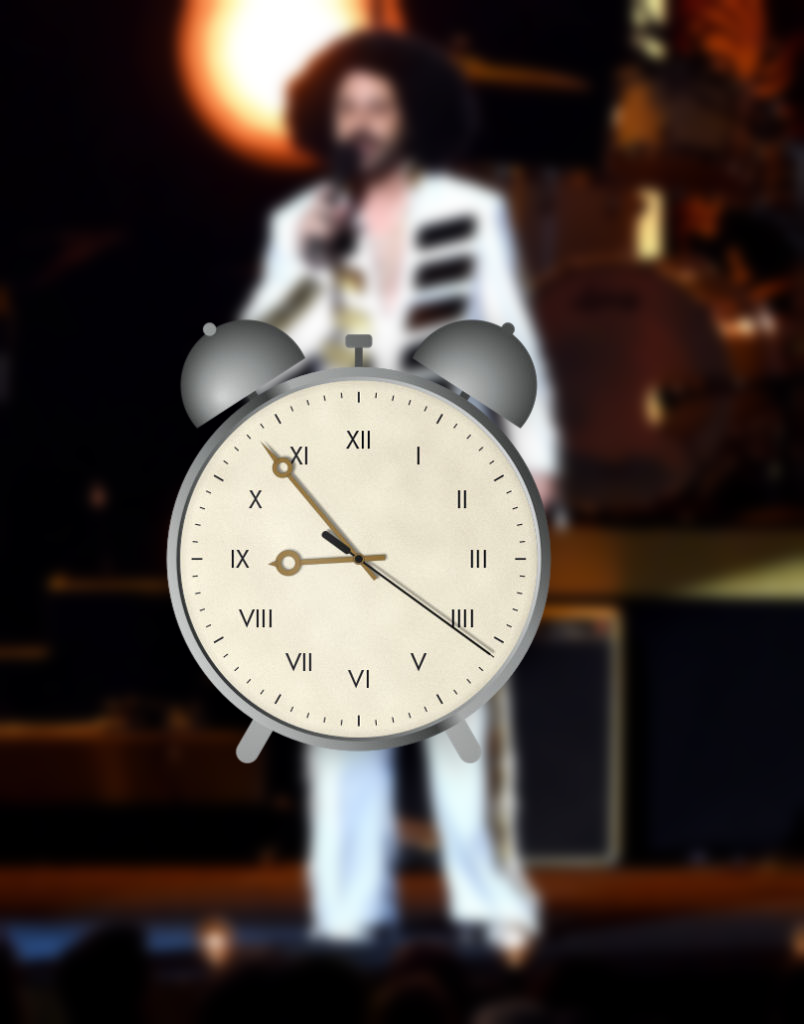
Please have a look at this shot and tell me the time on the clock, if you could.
8:53:21
